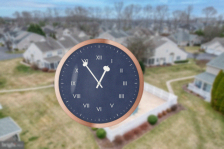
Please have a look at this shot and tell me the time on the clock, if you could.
12:54
